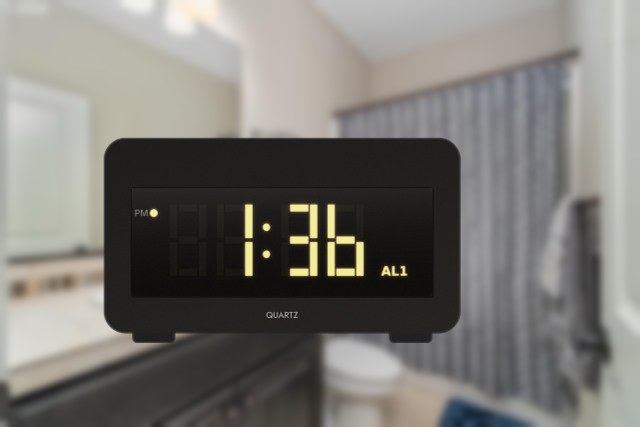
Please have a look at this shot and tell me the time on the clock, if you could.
1:36
